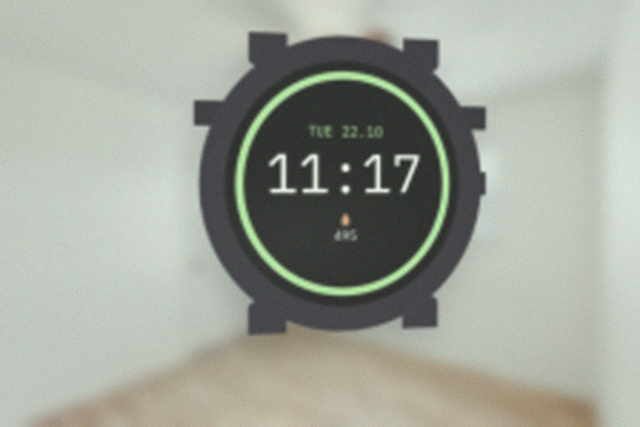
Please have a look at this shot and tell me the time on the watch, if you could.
11:17
